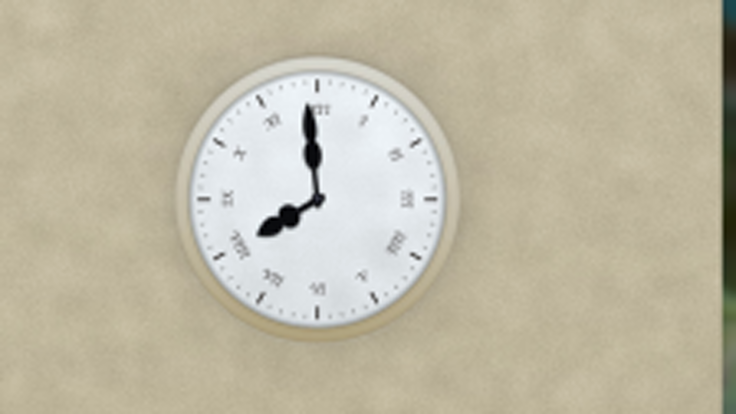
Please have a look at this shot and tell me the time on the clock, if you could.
7:59
